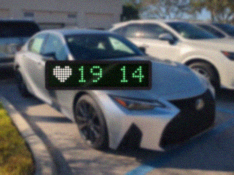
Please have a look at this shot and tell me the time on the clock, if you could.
19:14
